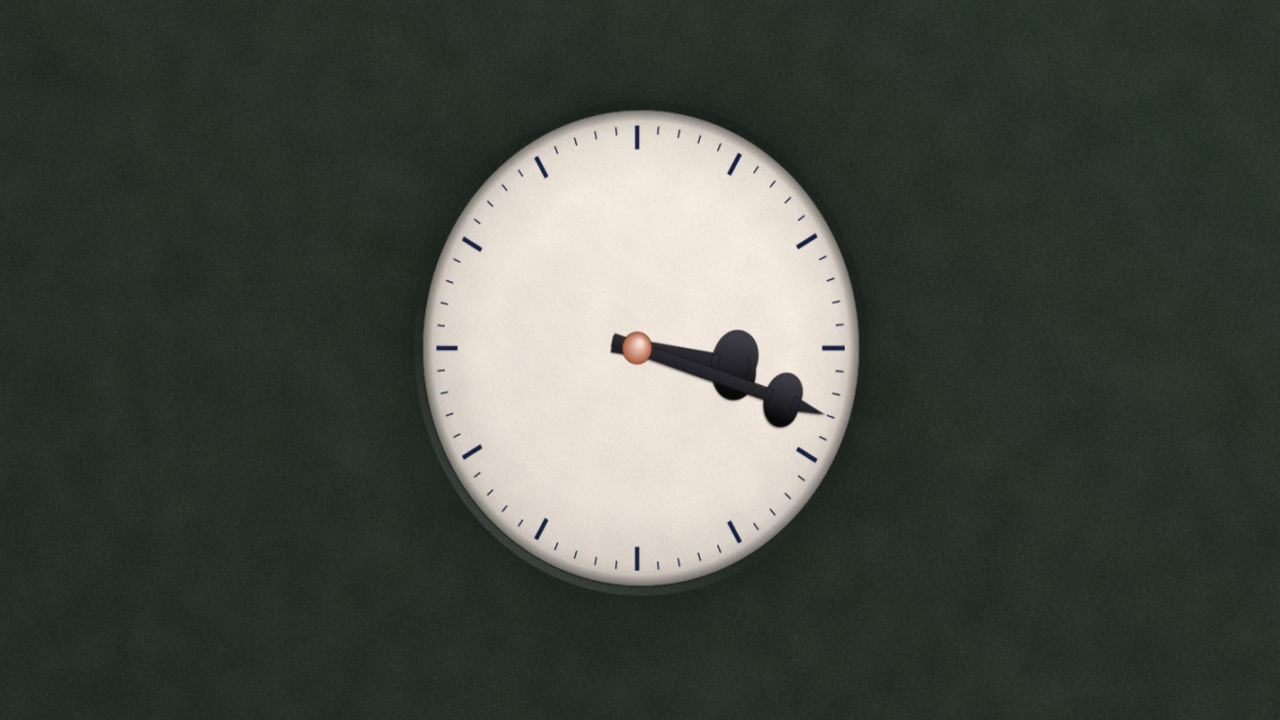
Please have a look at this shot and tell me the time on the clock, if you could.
3:18
